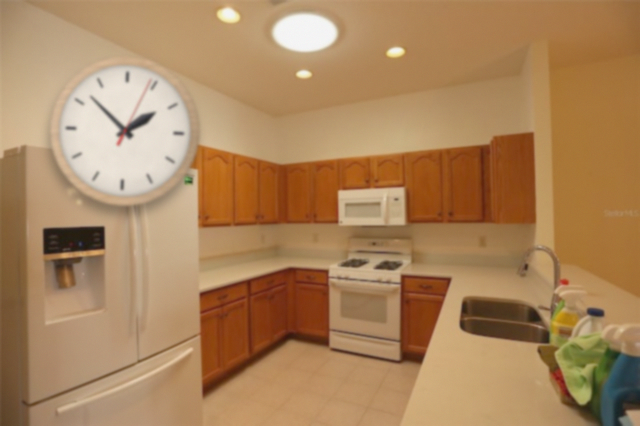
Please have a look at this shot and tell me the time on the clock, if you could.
1:52:04
